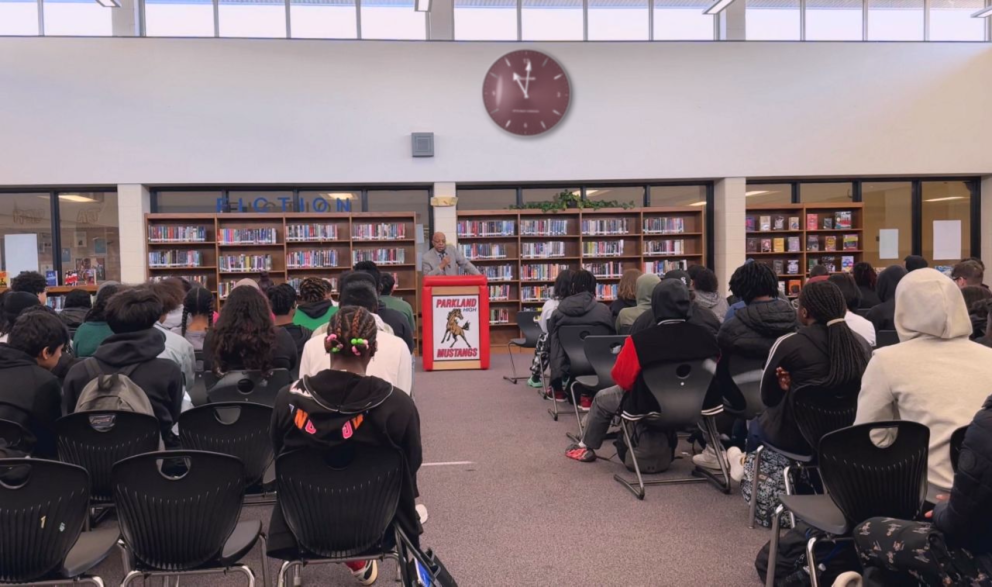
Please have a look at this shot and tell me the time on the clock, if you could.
11:01
